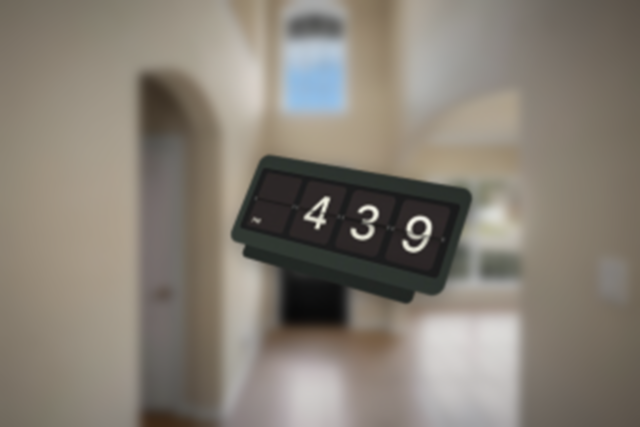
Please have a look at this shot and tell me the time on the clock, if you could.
4:39
